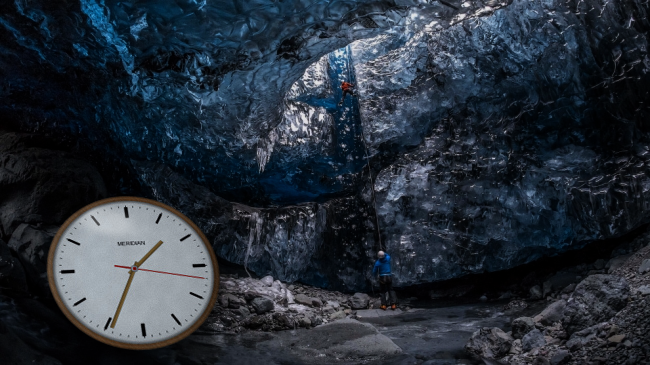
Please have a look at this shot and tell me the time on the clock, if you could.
1:34:17
